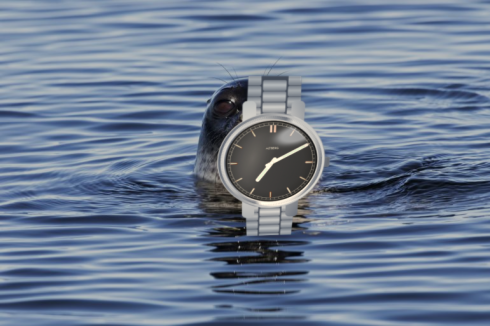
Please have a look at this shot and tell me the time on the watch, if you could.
7:10
